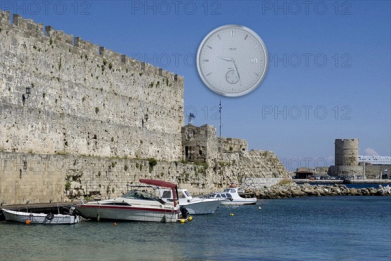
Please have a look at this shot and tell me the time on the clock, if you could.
9:27
